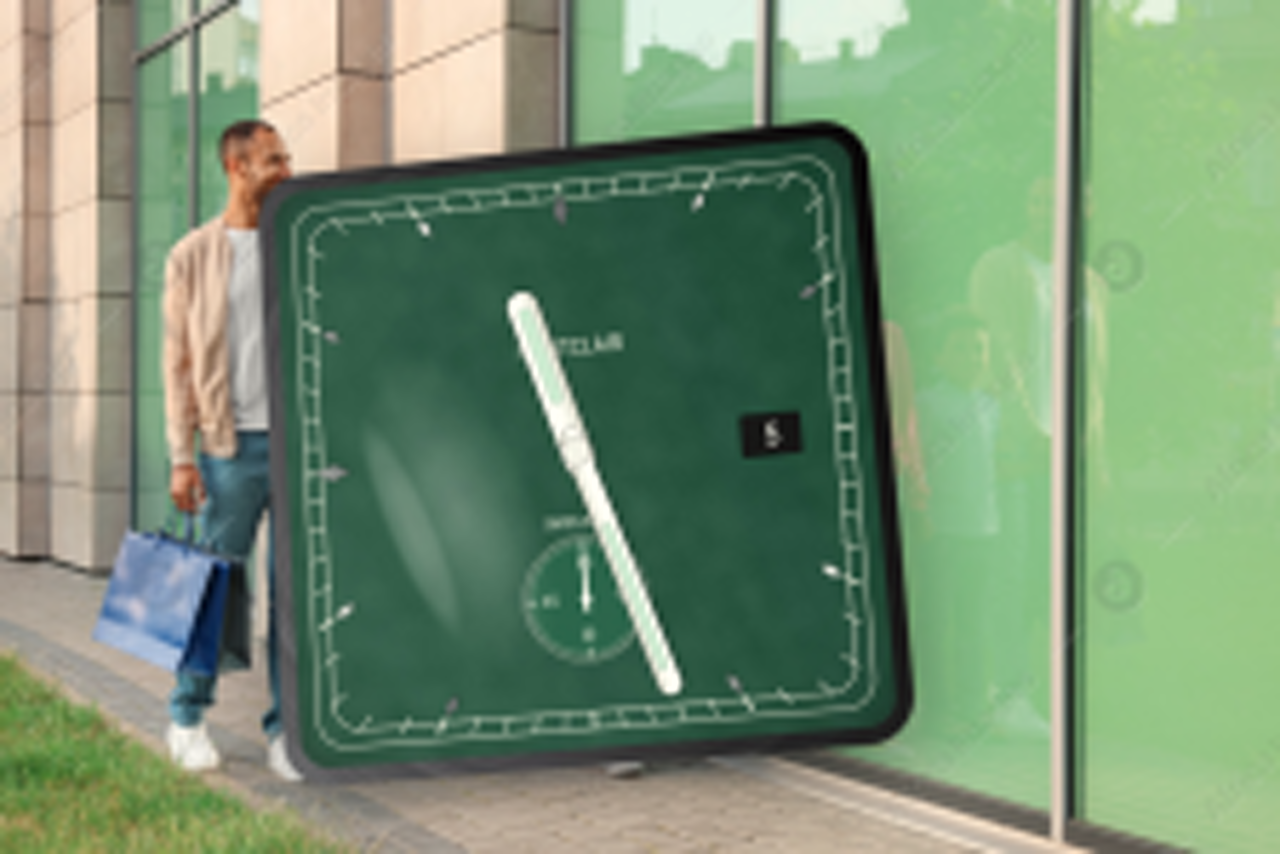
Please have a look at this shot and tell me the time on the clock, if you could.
11:27
